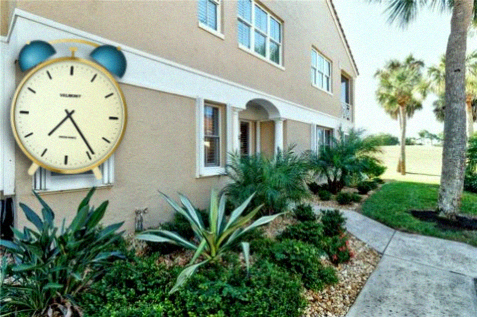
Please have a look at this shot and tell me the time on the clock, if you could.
7:24
